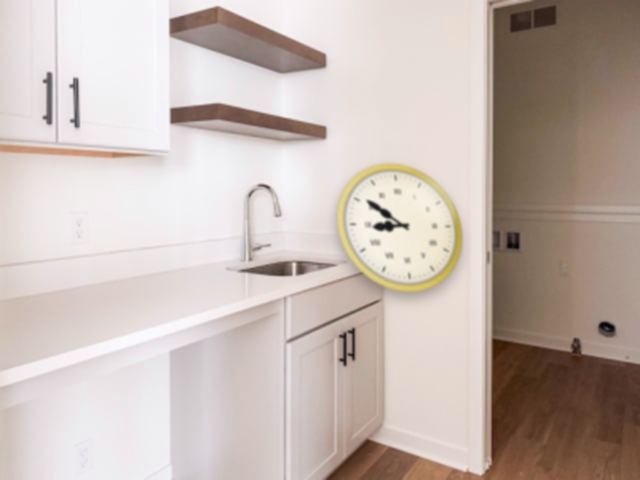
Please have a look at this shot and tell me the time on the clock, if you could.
8:51
